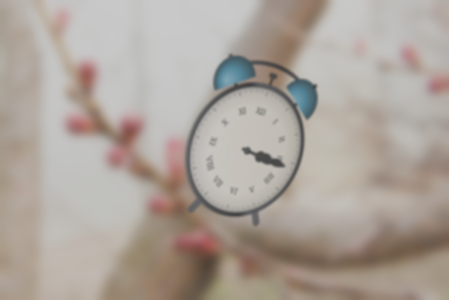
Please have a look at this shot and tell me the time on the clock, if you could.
3:16
